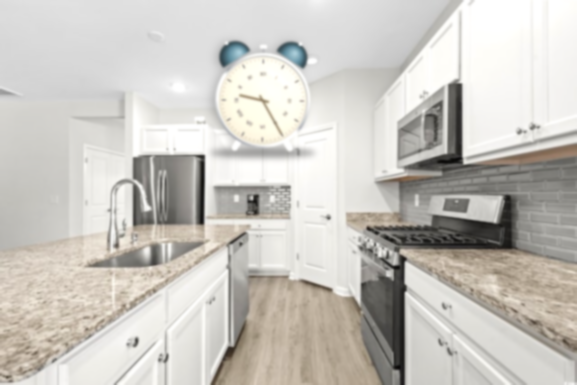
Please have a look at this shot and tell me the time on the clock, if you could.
9:25
